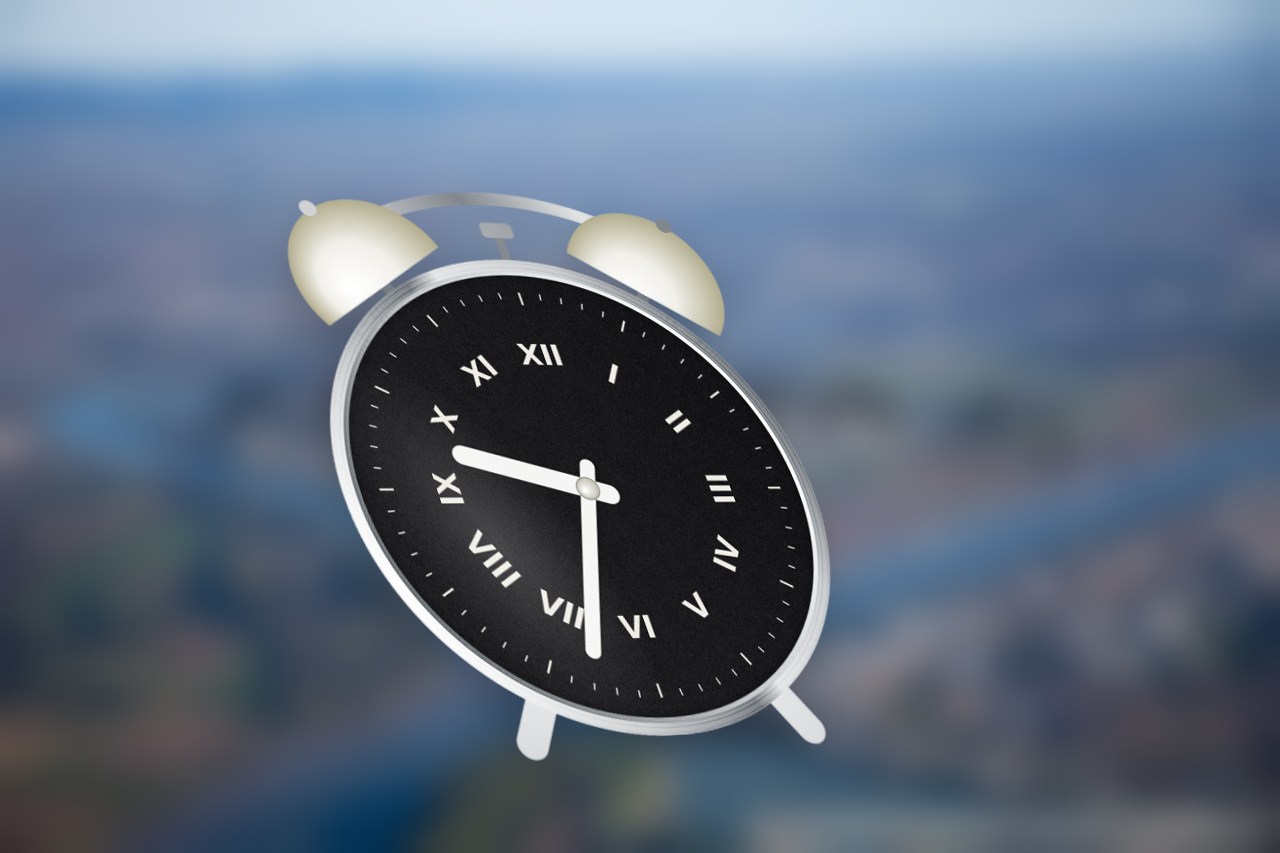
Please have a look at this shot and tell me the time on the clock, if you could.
9:33
